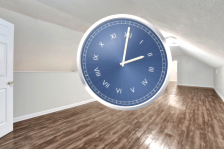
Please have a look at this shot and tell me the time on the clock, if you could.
2:00
